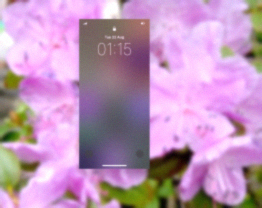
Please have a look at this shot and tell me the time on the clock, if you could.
1:15
